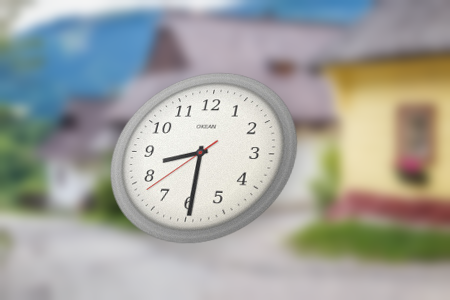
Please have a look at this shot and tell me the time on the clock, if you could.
8:29:38
